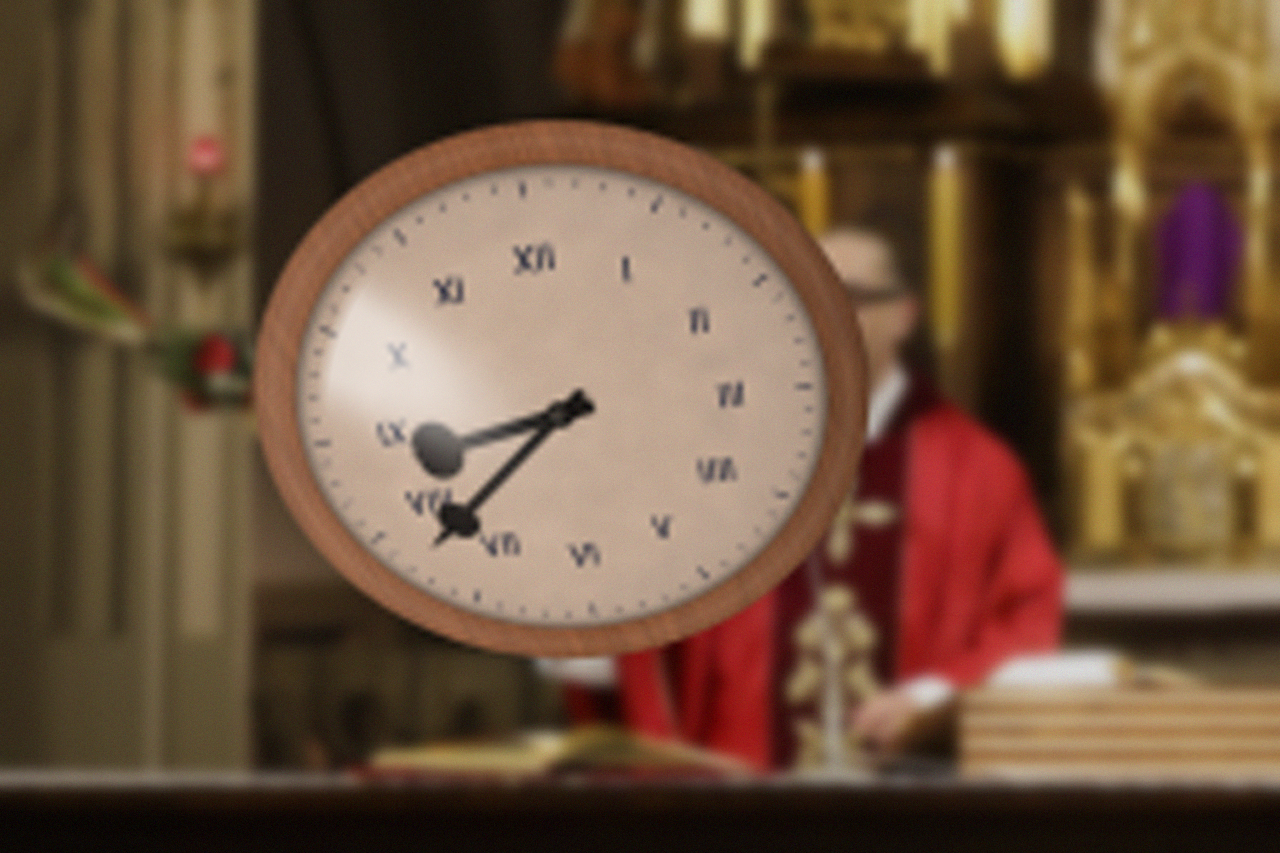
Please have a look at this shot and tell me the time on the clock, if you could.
8:38
